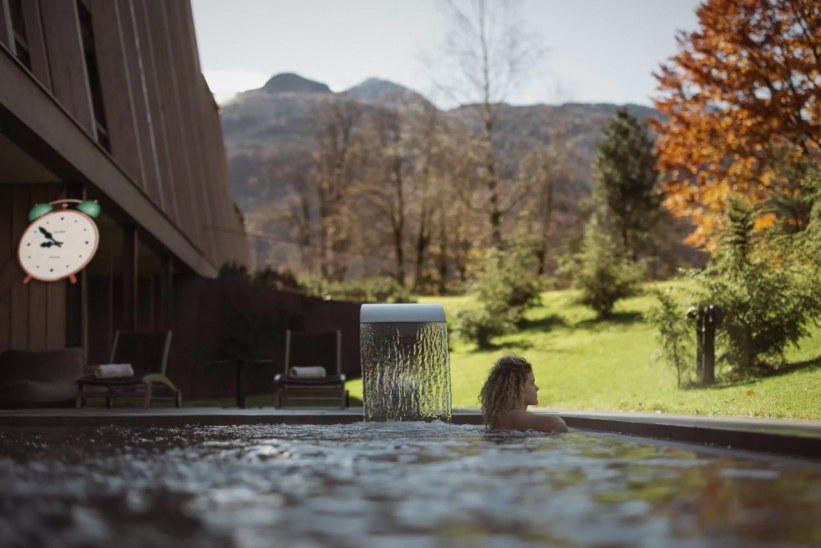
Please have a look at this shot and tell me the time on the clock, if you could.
8:52
